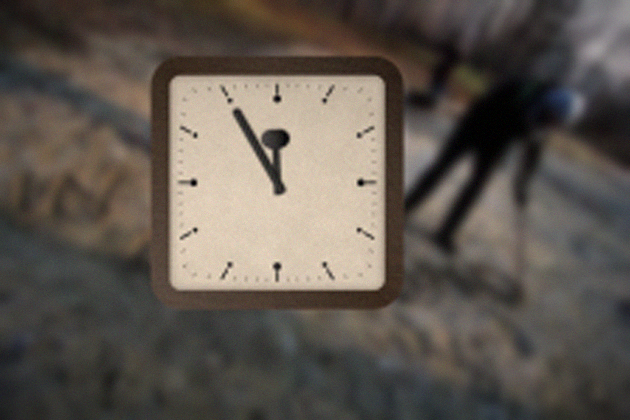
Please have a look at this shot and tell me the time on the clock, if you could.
11:55
